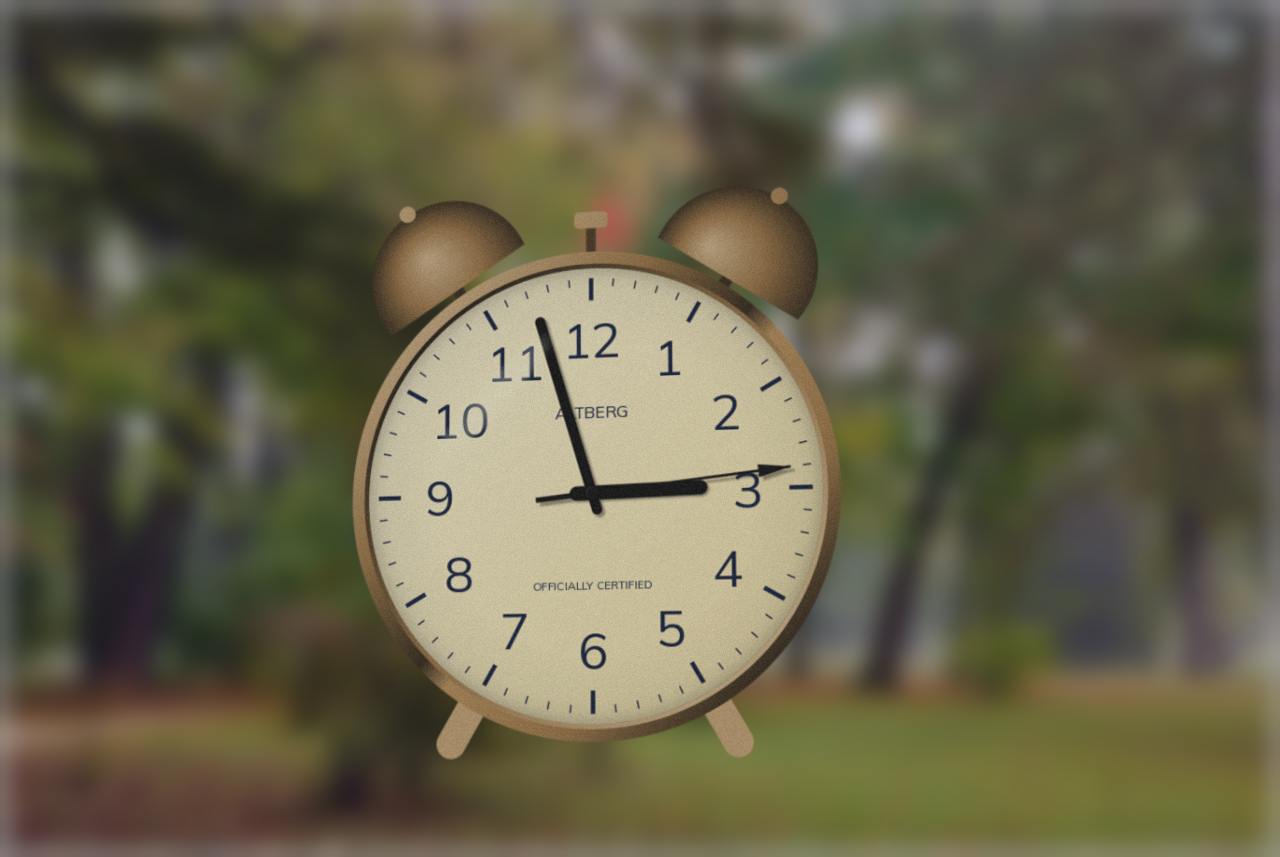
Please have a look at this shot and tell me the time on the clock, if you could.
2:57:14
